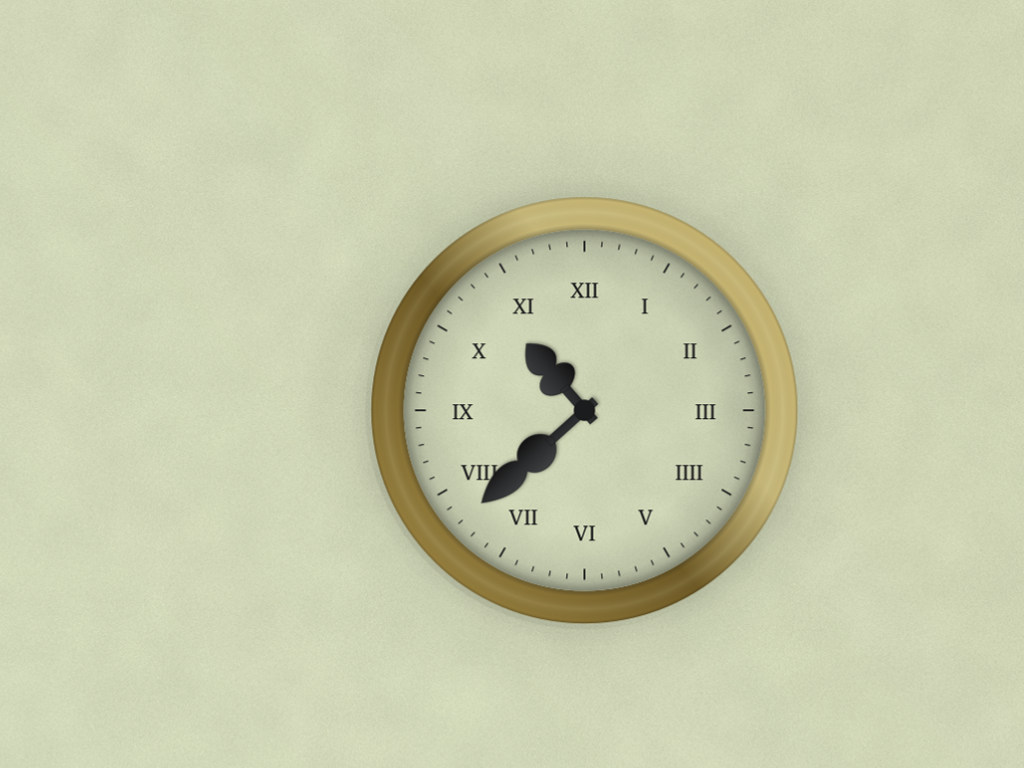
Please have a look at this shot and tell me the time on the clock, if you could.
10:38
